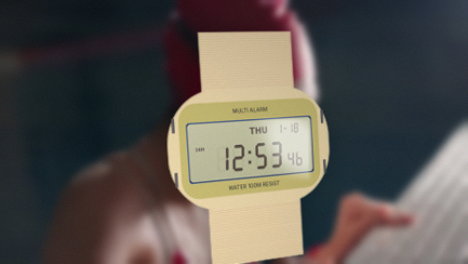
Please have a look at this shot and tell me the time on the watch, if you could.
12:53:46
